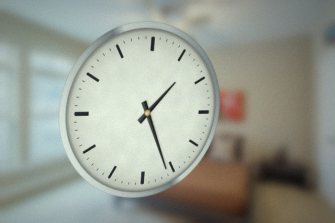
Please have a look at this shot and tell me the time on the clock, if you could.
1:26
